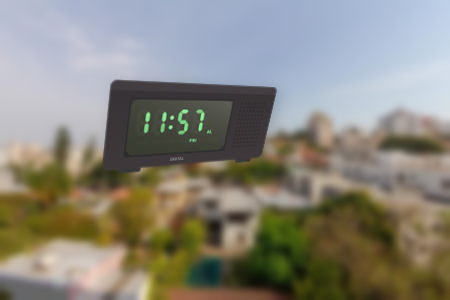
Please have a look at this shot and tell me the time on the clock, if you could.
11:57
